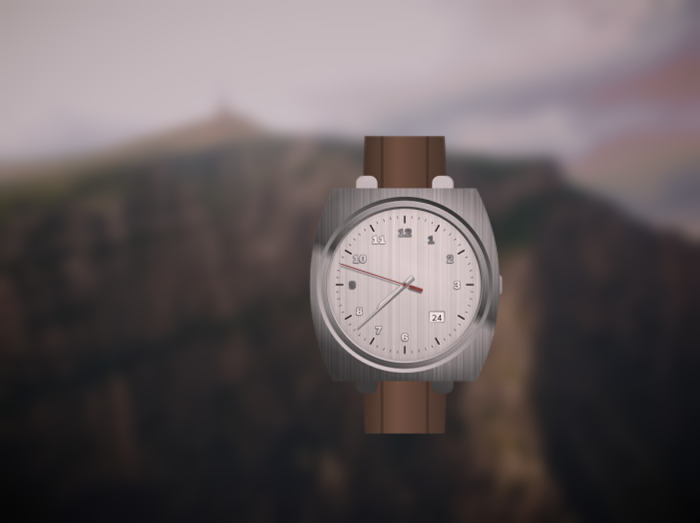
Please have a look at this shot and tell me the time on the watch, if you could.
7:37:48
